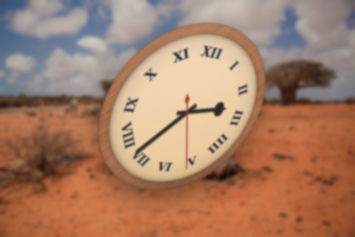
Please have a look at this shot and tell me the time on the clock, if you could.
2:36:26
